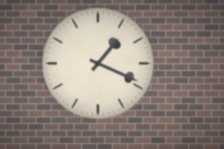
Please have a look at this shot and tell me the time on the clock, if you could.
1:19
